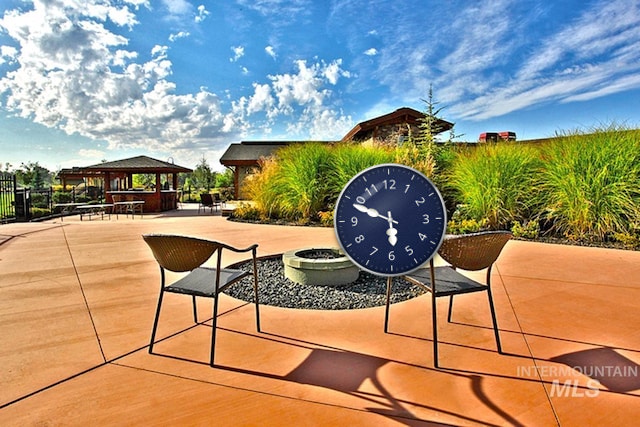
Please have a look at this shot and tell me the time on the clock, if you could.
5:49
